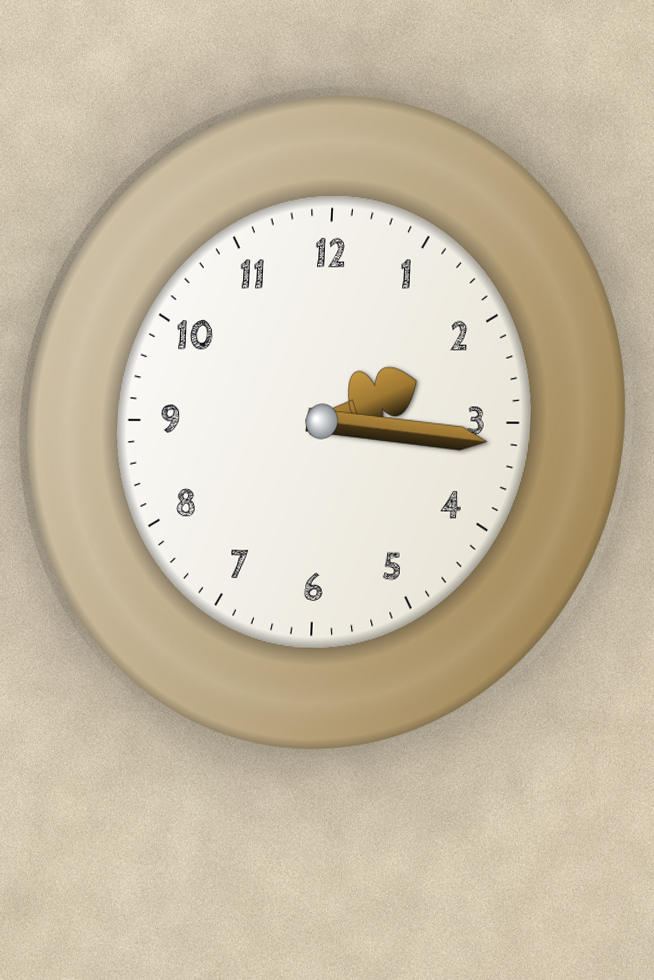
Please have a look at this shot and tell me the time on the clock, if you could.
2:16
